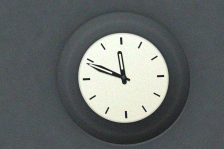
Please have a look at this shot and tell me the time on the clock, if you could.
11:49
